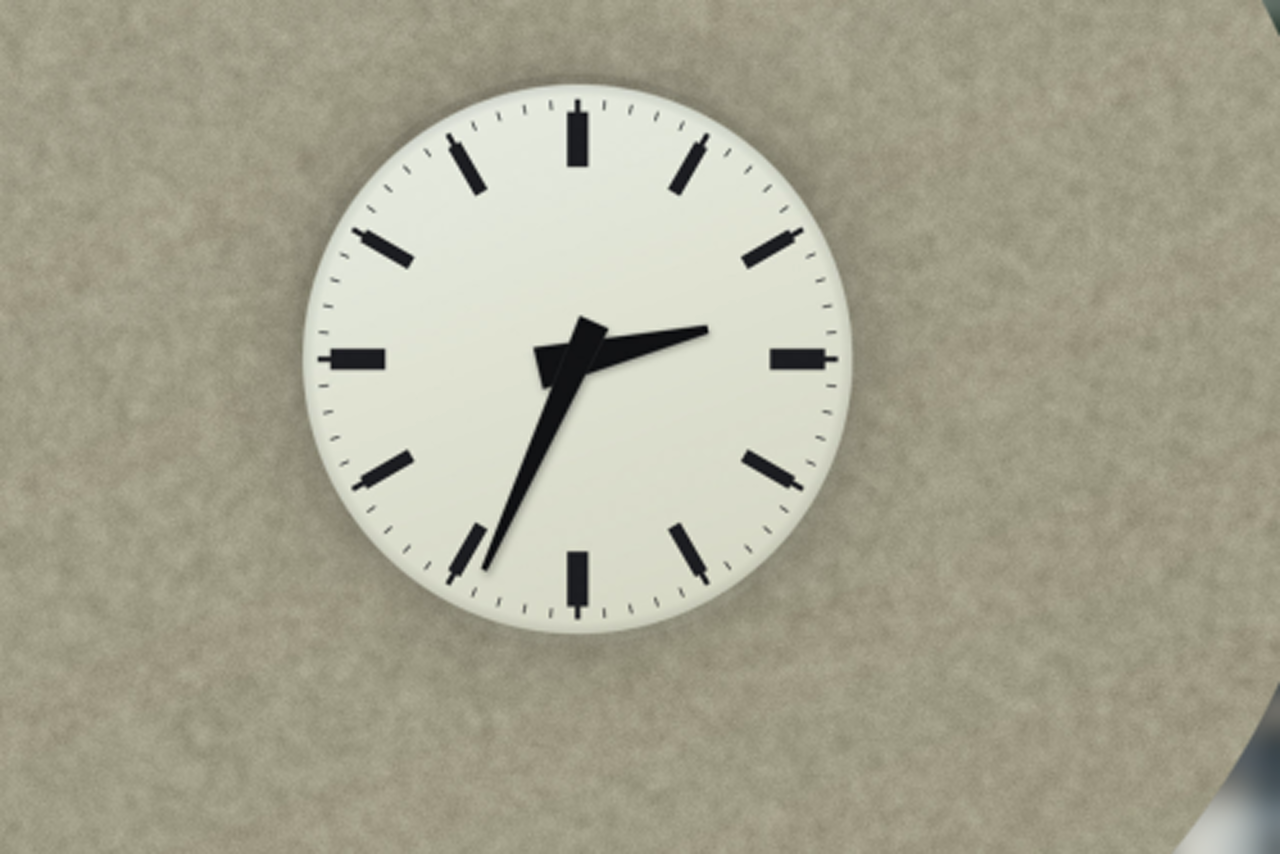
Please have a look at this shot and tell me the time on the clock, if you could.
2:34
